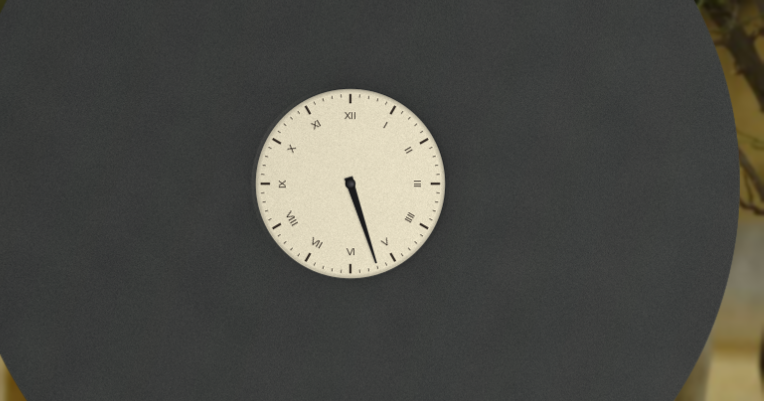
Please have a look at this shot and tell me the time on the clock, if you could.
5:27
